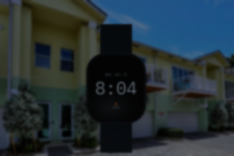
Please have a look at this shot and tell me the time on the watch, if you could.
8:04
